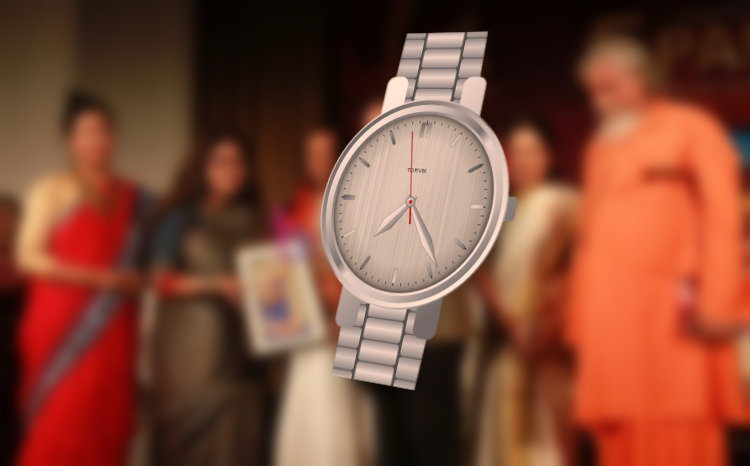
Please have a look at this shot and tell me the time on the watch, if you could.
7:23:58
